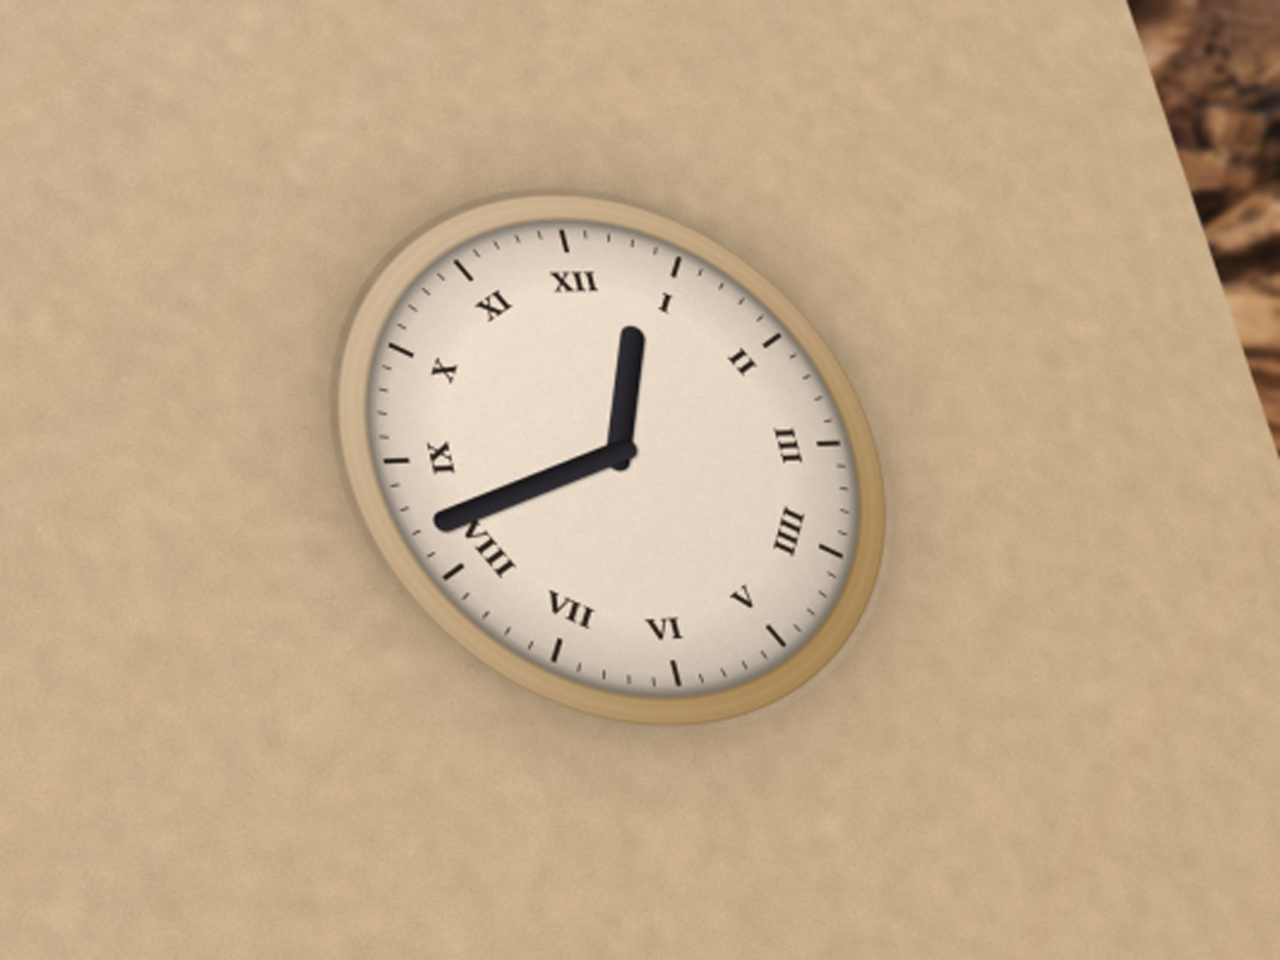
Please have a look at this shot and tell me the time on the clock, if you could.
12:42
